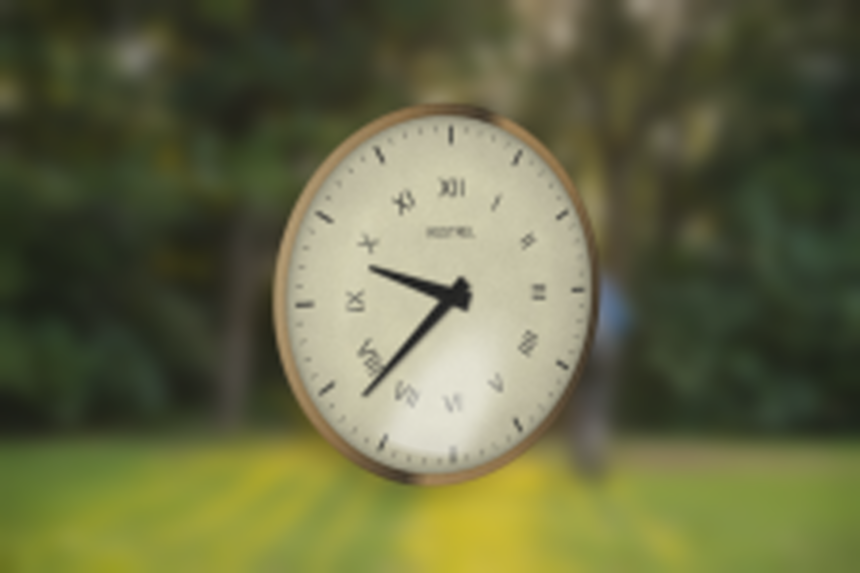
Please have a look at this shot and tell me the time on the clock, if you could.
9:38
